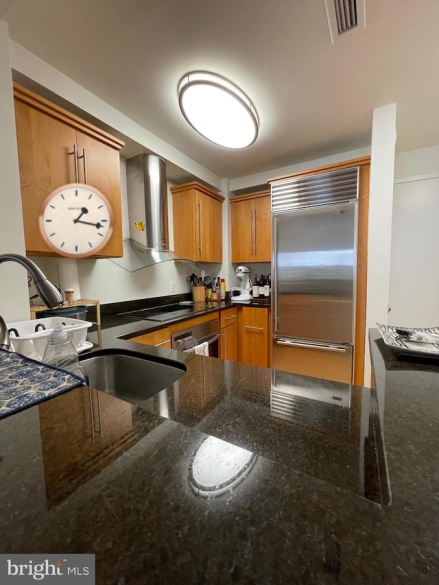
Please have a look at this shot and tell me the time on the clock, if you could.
1:17
